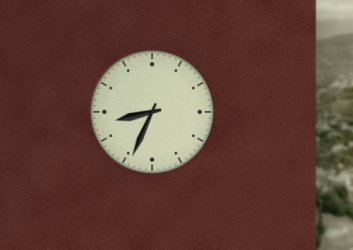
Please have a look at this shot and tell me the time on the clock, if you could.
8:34
